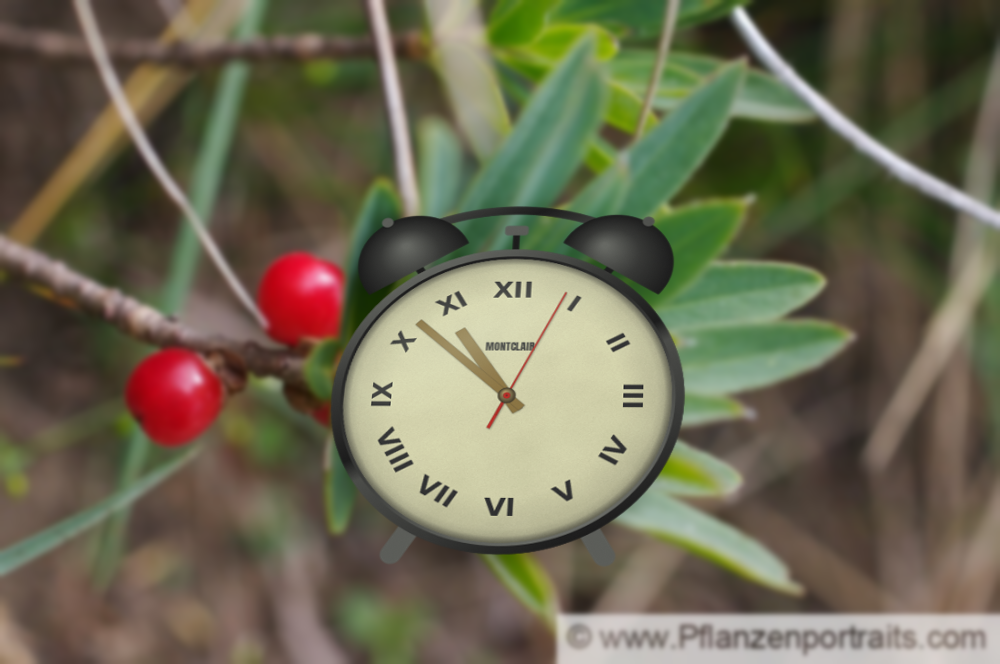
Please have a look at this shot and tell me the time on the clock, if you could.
10:52:04
